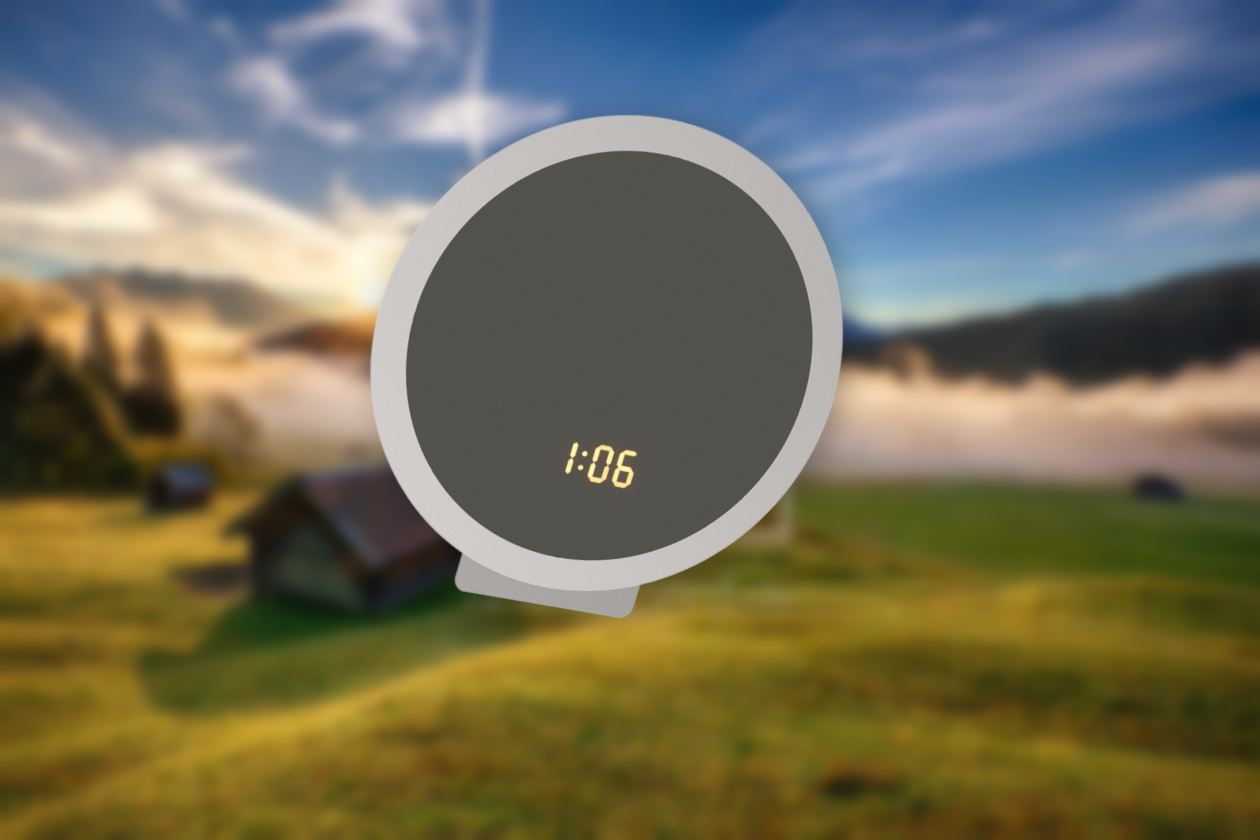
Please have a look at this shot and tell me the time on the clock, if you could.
1:06
